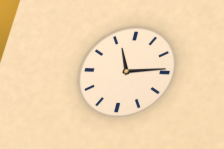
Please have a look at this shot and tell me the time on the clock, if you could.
11:14
